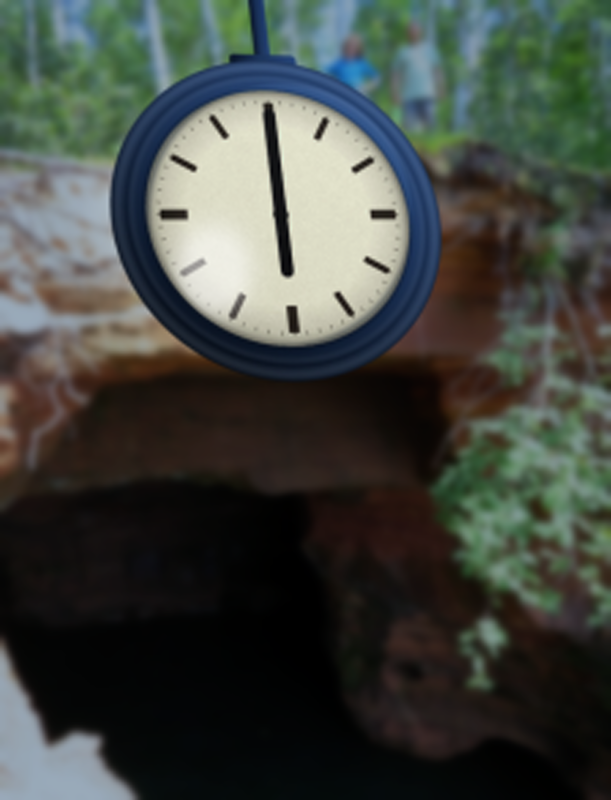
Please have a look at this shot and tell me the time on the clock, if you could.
6:00
